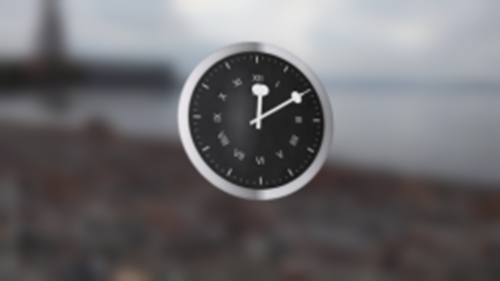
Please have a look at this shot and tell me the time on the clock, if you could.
12:10
